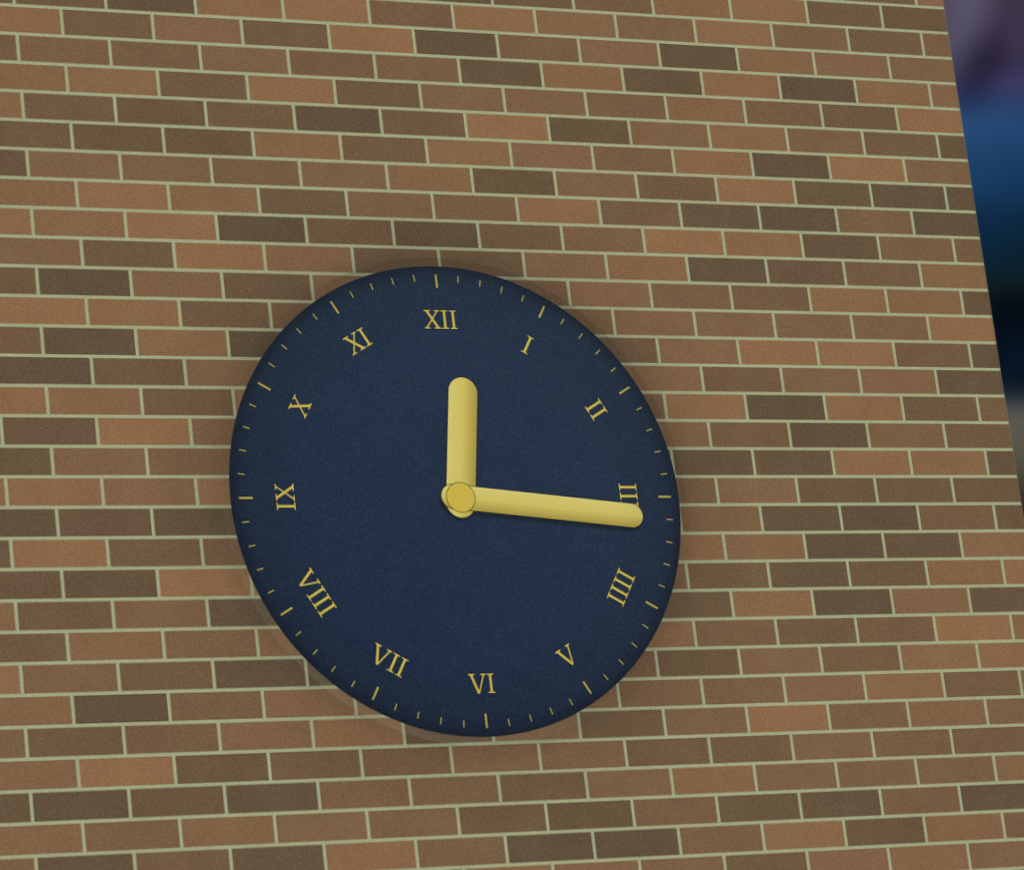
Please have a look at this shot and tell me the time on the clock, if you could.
12:16
